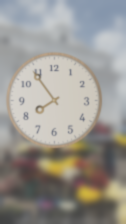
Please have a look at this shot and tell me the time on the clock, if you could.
7:54
